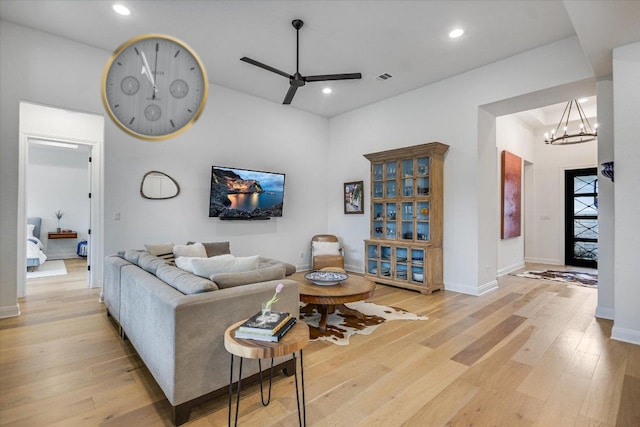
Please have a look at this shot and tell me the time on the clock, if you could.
10:56
